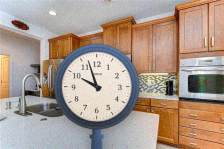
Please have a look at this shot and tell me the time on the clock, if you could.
9:57
